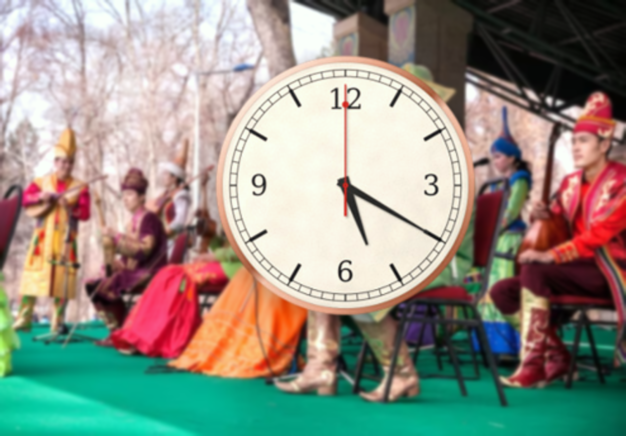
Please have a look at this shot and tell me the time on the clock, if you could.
5:20:00
